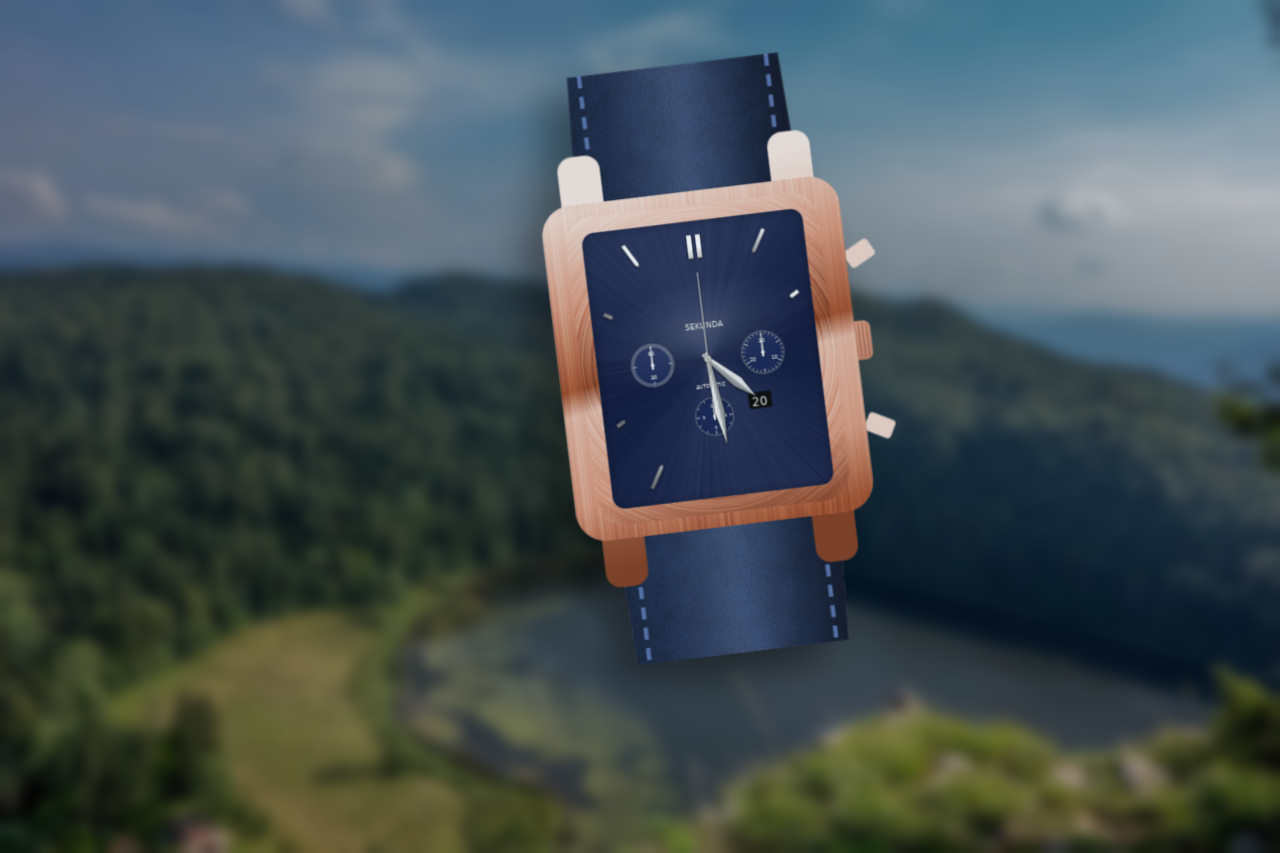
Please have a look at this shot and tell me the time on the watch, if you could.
4:29
